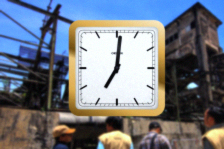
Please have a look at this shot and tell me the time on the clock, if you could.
7:01
